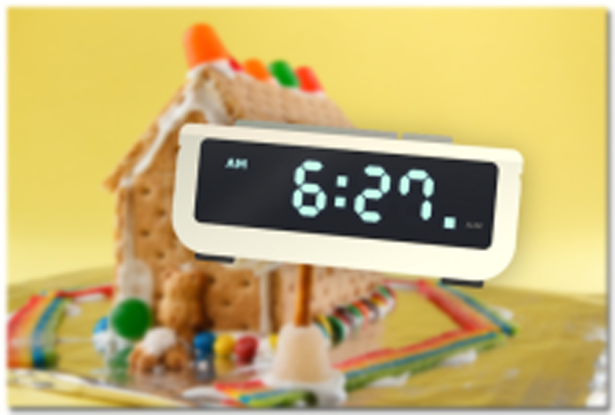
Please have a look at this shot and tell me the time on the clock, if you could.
6:27
